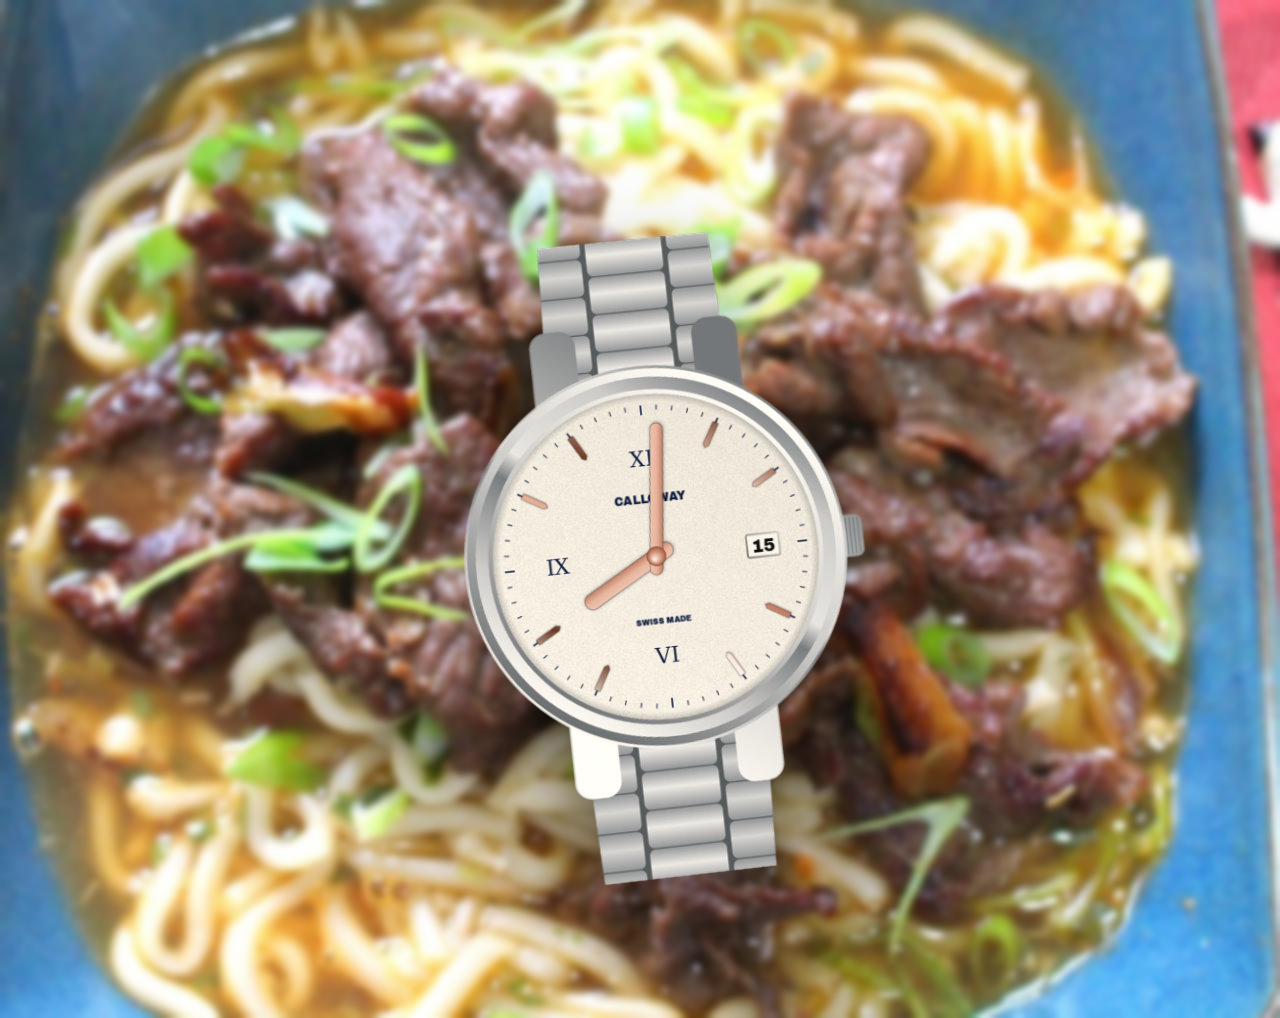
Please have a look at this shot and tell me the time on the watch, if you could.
8:01
